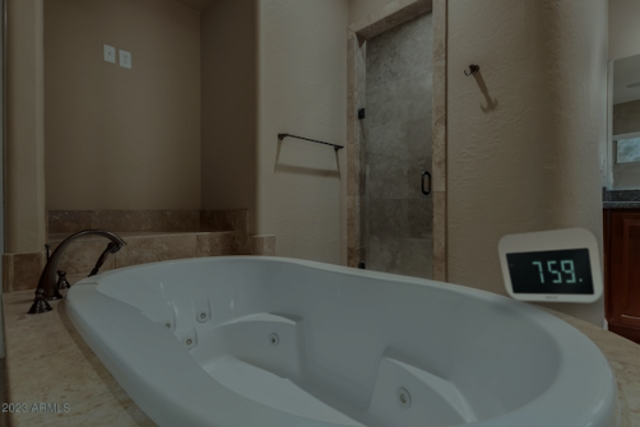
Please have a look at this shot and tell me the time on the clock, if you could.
7:59
